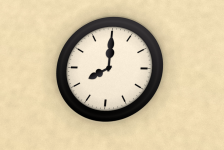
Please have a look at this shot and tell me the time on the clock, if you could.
8:00
